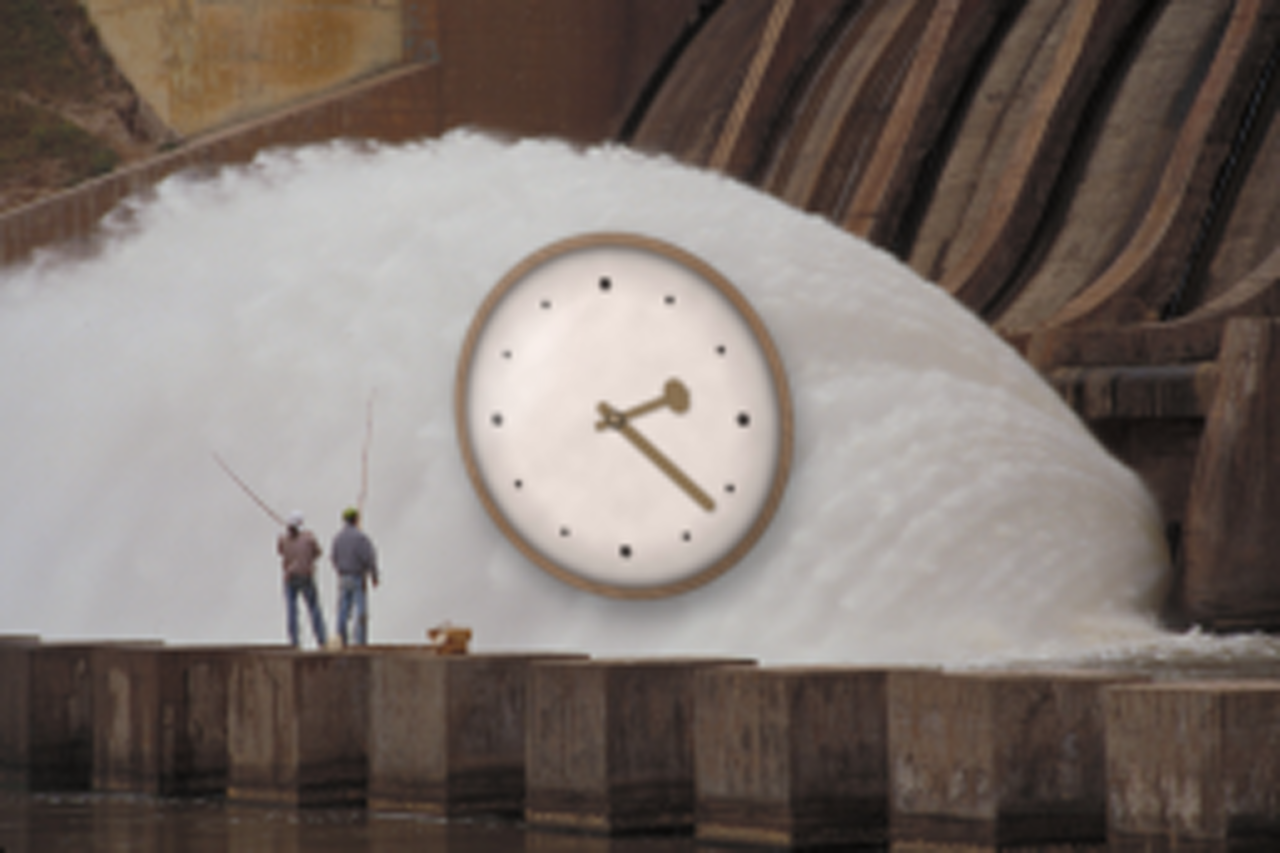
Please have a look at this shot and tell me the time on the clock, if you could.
2:22
